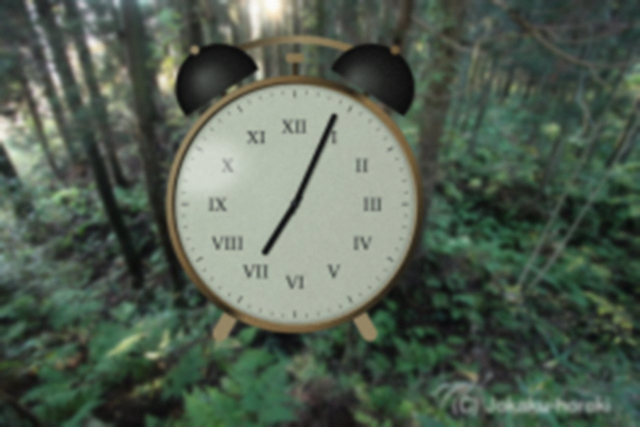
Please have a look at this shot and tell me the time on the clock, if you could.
7:04
